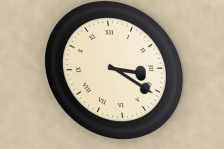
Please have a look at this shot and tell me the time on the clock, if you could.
3:21
